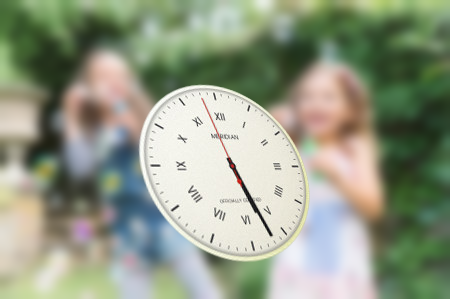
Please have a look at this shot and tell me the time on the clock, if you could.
5:26:58
